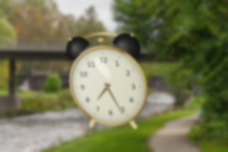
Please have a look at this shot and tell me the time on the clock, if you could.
7:26
